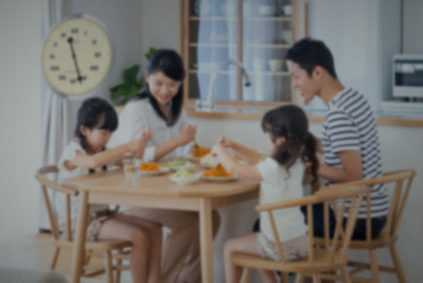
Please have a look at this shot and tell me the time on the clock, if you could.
11:27
